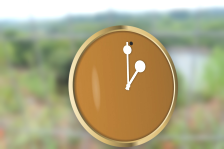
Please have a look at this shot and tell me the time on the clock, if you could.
12:59
